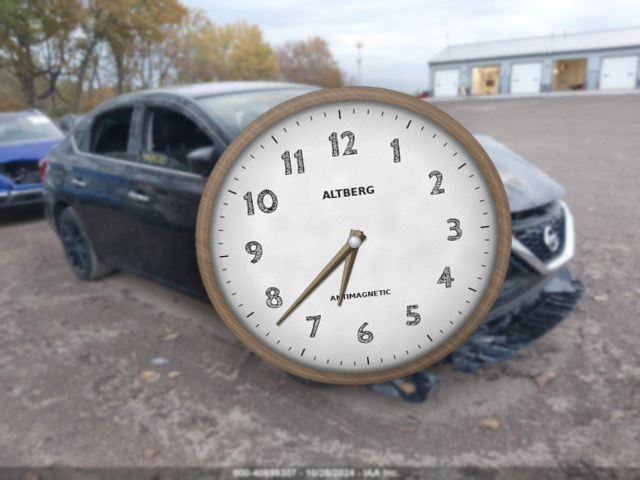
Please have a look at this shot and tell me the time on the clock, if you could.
6:38
